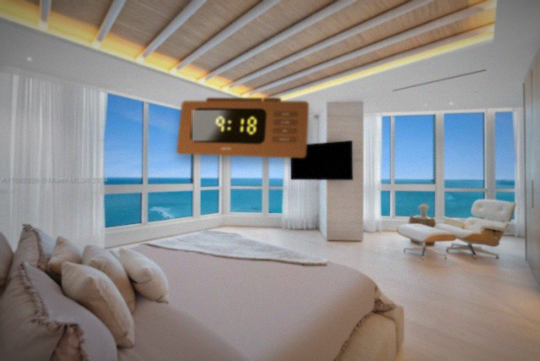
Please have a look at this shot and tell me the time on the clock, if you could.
9:18
